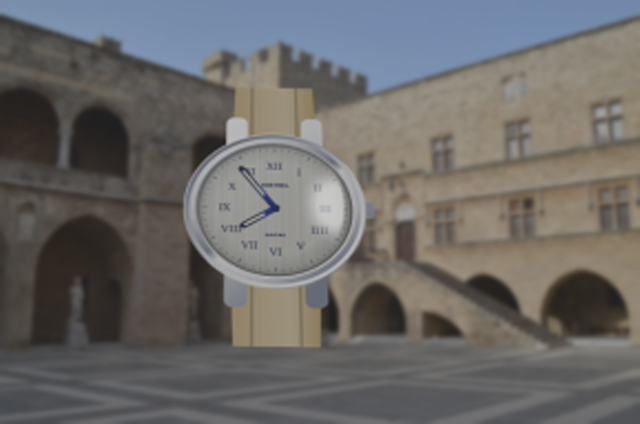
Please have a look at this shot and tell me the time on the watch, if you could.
7:54
